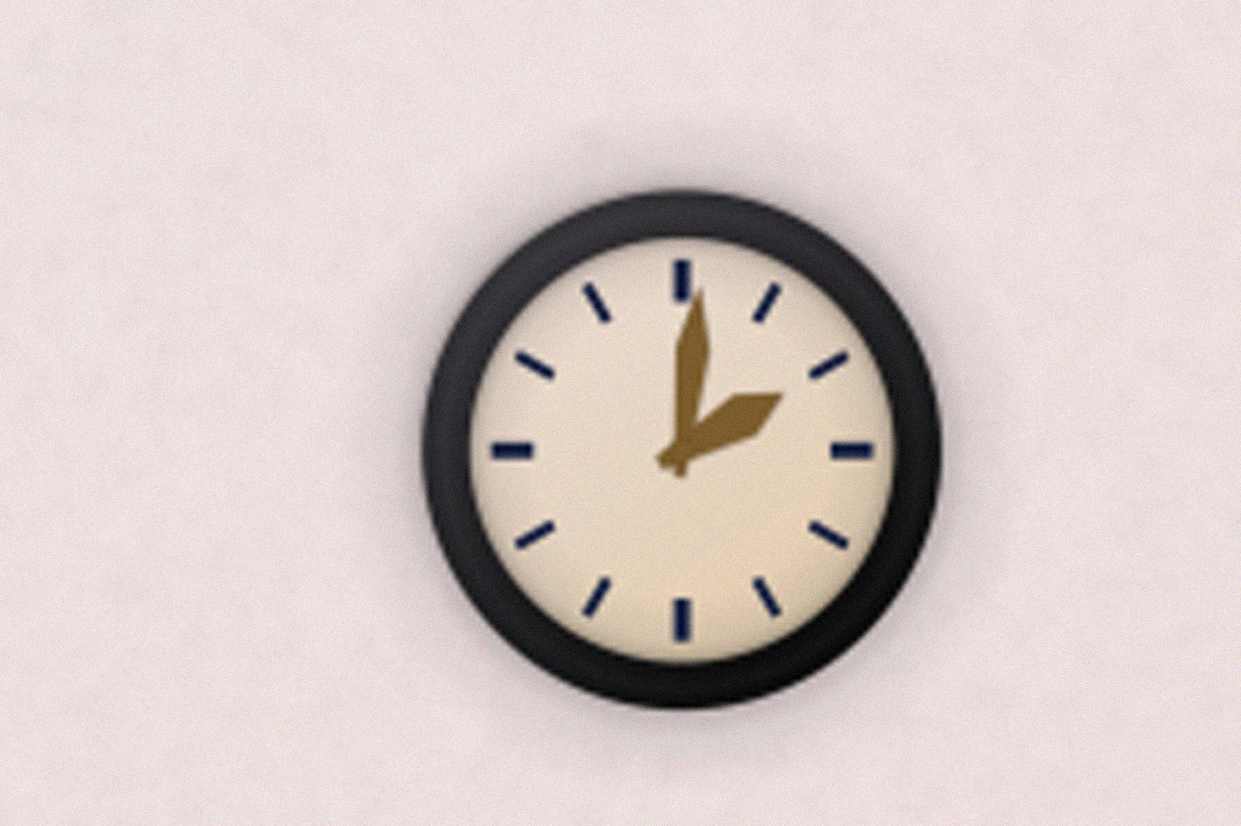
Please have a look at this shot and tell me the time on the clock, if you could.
2:01
